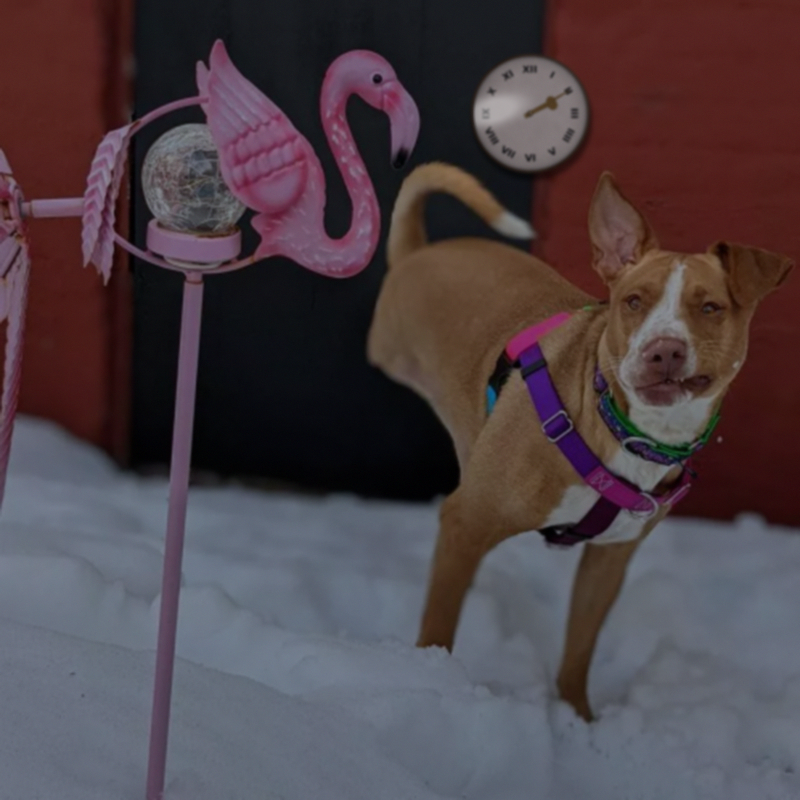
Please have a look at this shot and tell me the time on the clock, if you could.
2:10
